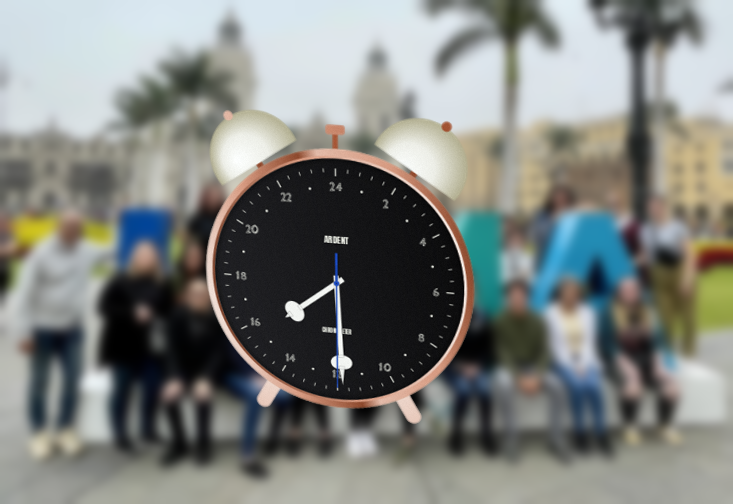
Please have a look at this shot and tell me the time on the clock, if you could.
15:29:30
